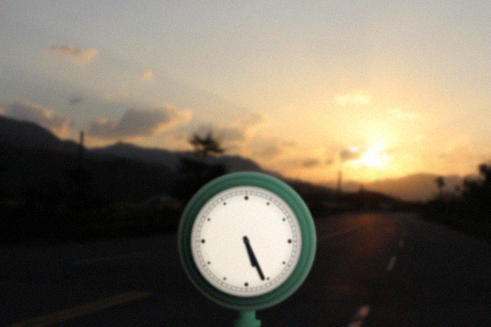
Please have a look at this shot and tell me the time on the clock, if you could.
5:26
